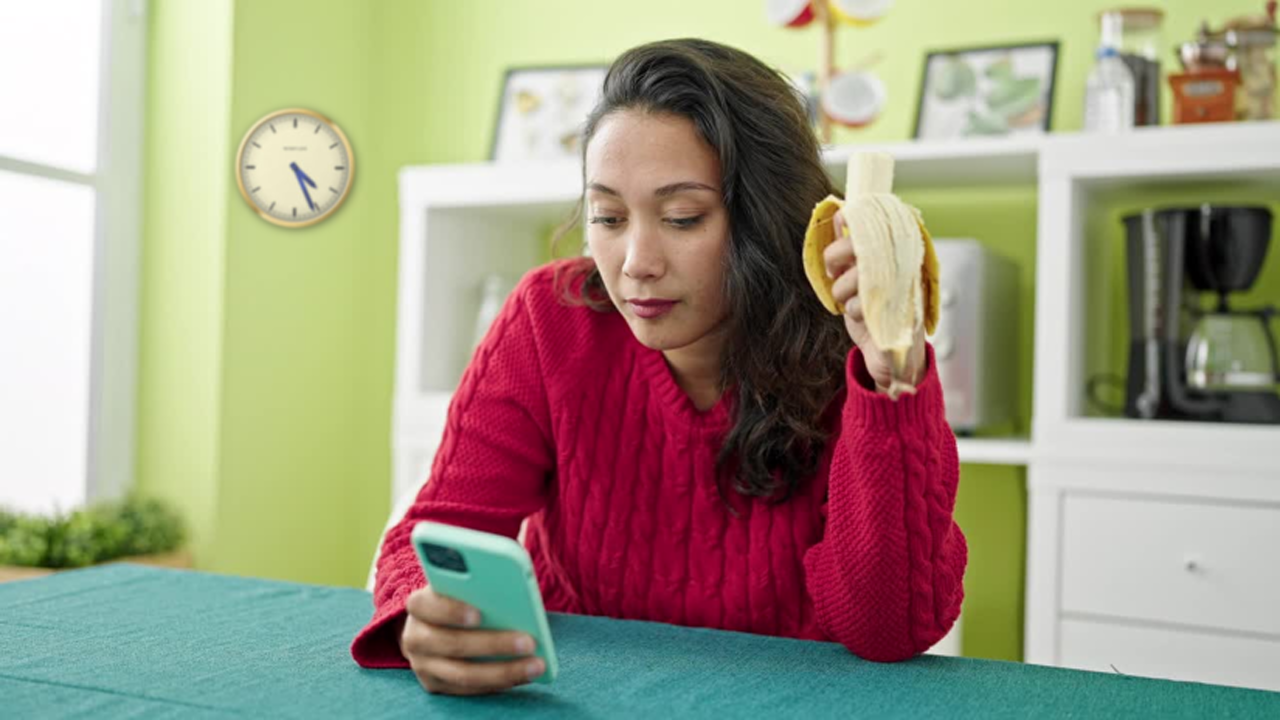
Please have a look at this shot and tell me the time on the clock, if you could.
4:26
